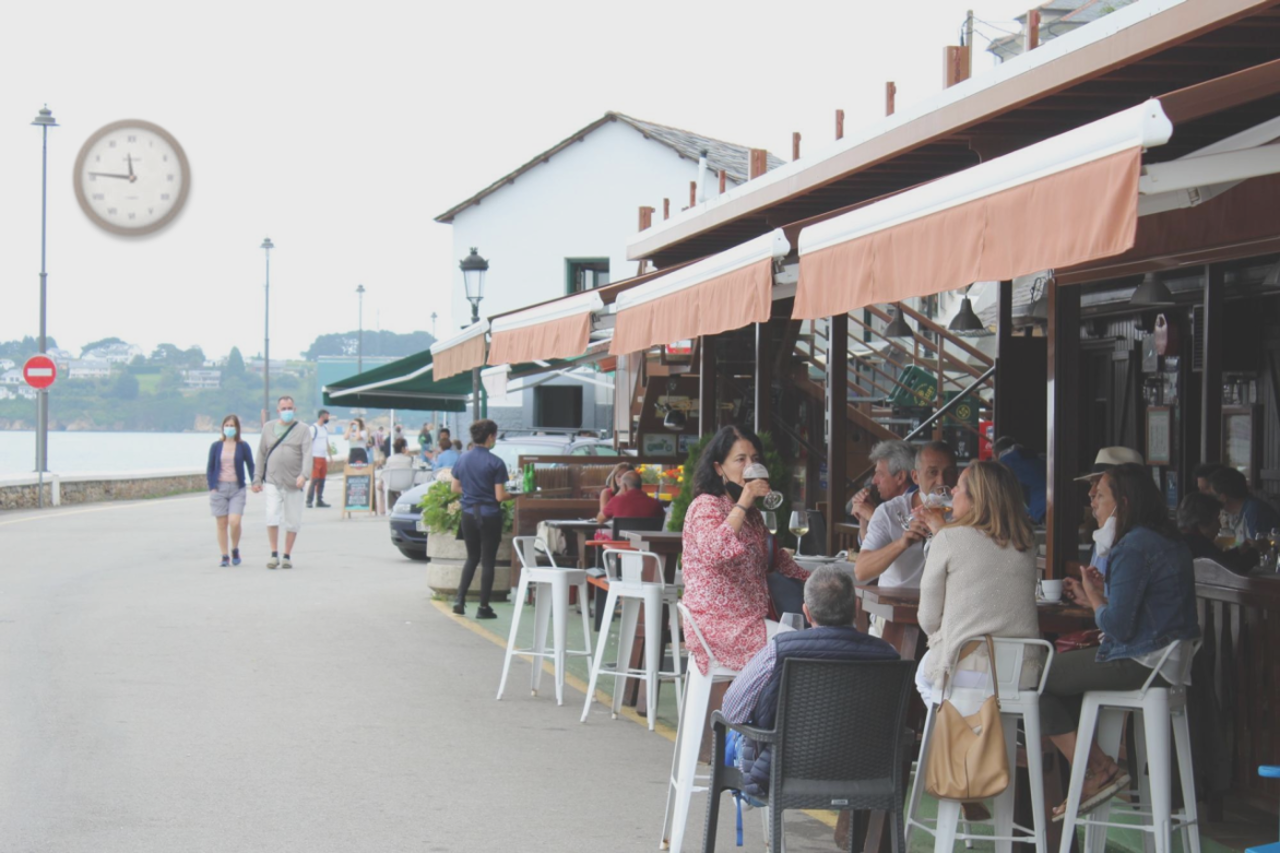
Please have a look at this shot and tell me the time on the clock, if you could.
11:46
